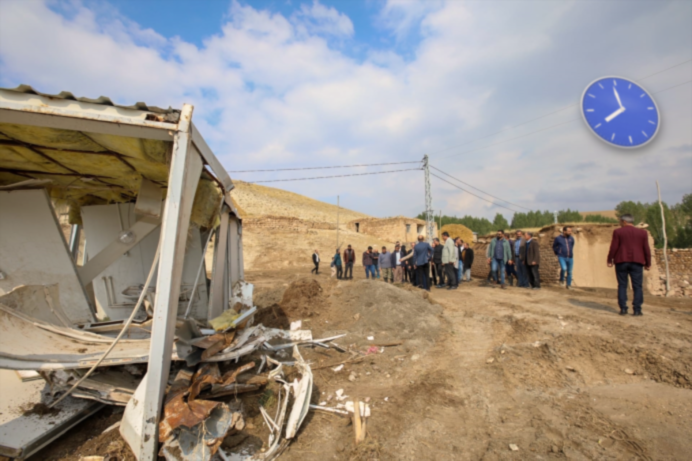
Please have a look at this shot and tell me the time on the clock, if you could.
7:59
